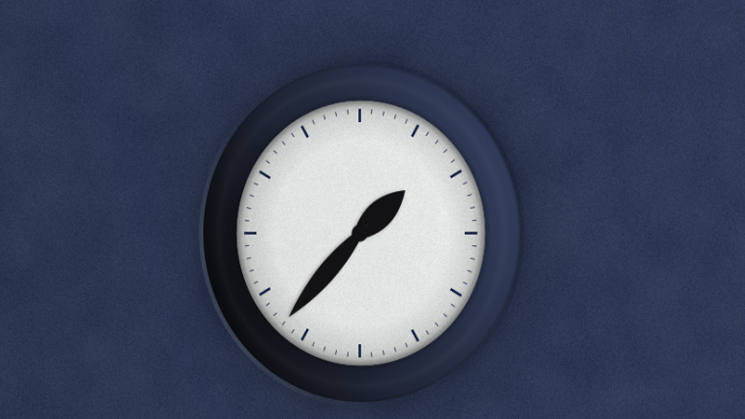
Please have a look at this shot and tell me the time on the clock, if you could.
1:37
